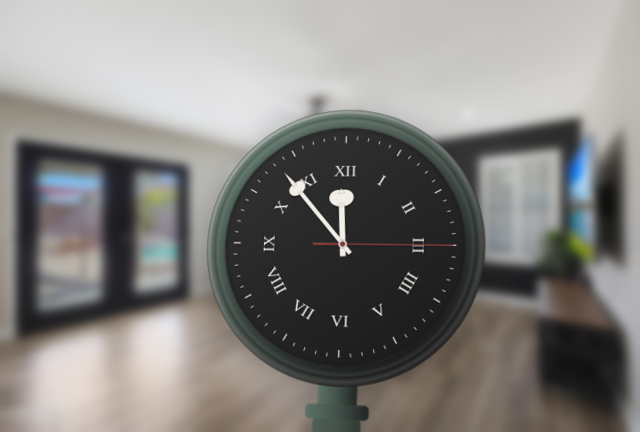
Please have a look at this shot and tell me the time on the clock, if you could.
11:53:15
